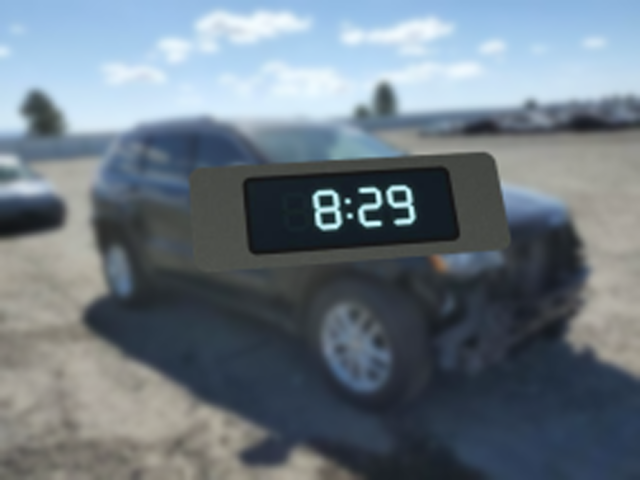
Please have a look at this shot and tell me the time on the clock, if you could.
8:29
